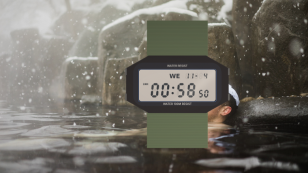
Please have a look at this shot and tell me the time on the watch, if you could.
0:58:50
